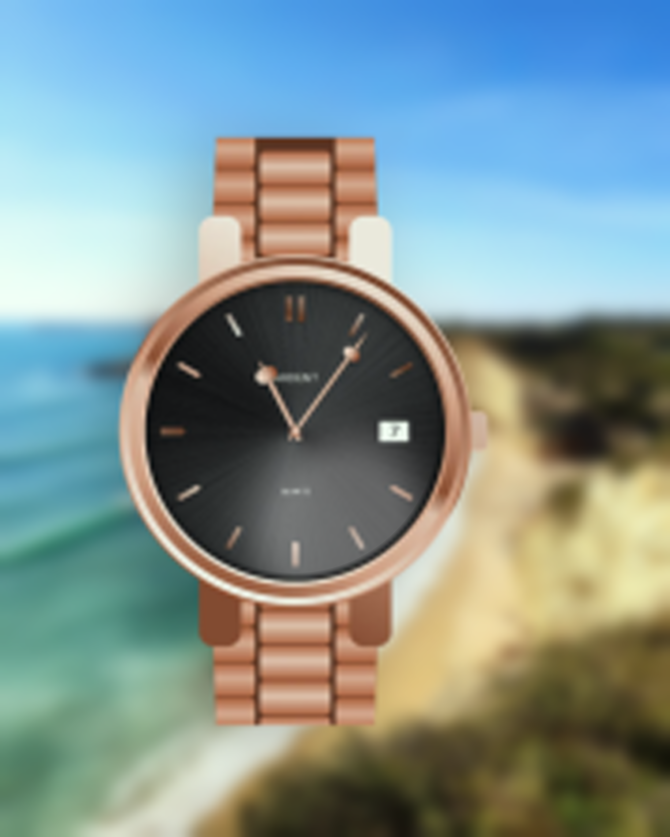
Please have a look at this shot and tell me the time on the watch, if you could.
11:06
